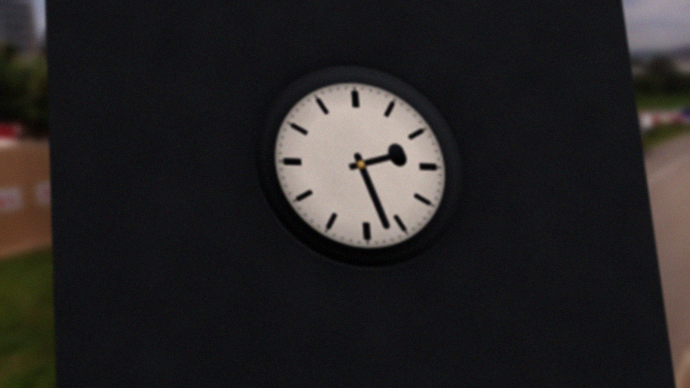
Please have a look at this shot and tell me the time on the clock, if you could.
2:27
